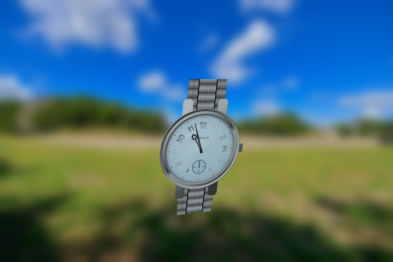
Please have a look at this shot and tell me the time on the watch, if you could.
10:57
